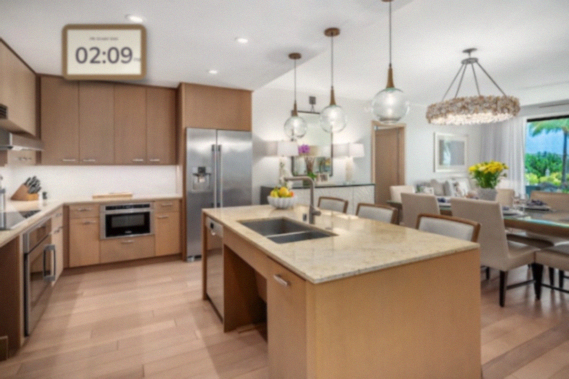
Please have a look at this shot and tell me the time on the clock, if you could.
2:09
